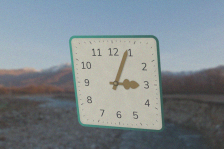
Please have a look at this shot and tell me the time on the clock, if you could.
3:04
